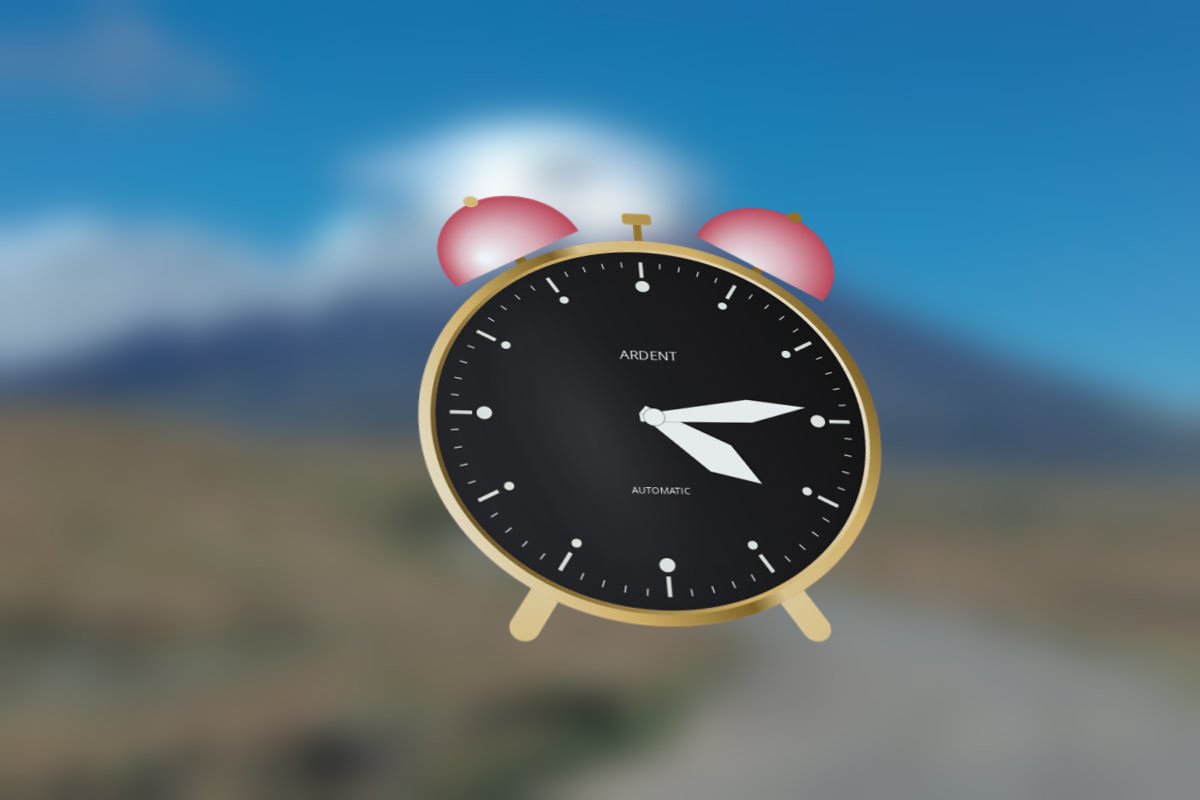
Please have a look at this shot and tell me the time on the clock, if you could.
4:14
